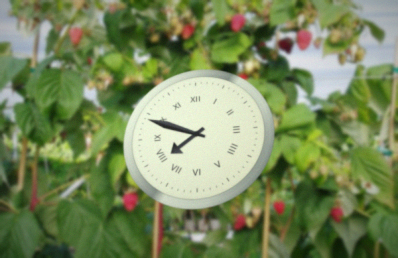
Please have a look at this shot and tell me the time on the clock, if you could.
7:49
